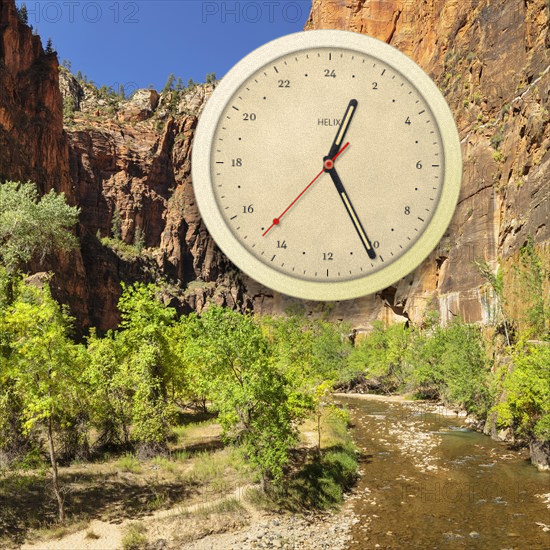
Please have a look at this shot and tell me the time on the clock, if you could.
1:25:37
